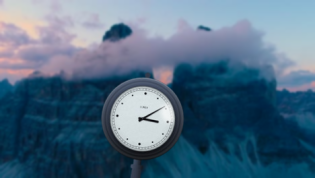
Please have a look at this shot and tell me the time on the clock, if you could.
3:09
